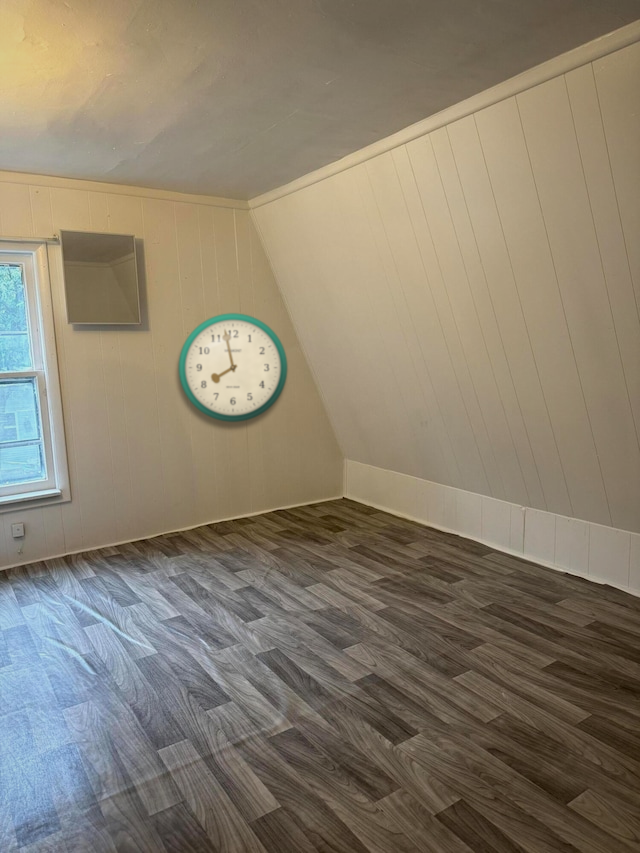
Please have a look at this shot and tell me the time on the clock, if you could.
7:58
